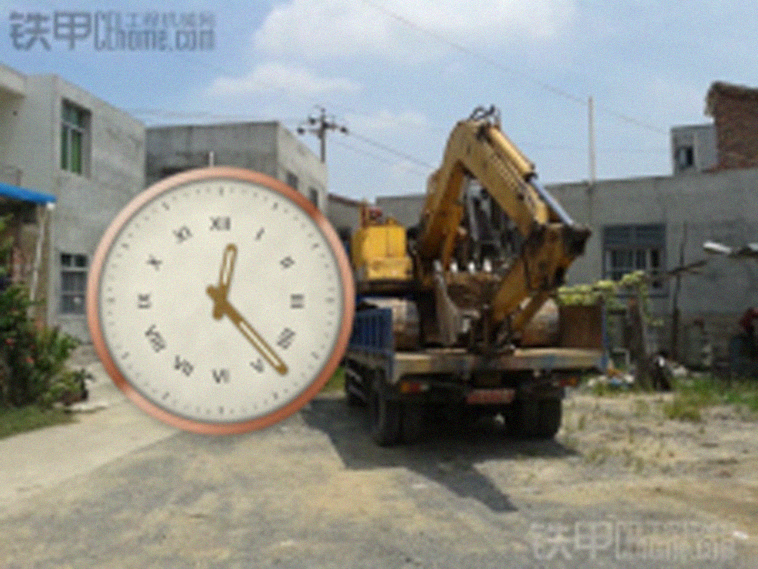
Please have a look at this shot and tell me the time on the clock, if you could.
12:23
